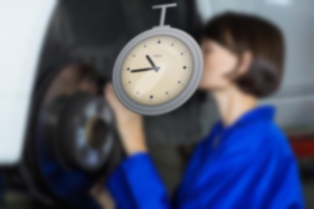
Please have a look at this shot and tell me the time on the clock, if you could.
10:44
